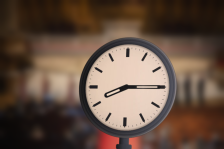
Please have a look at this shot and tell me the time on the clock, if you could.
8:15
